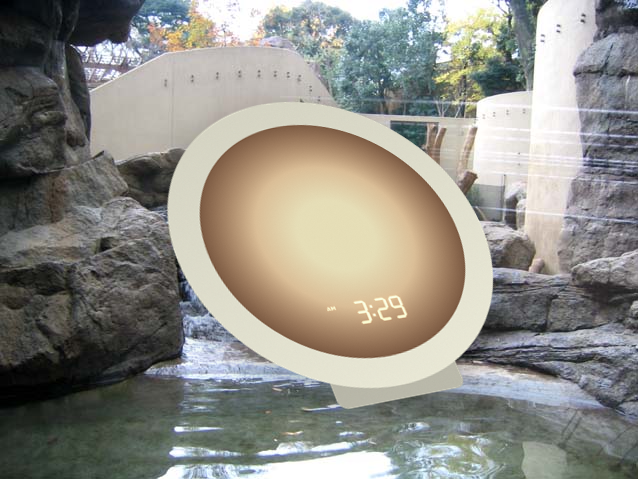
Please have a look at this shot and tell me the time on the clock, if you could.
3:29
